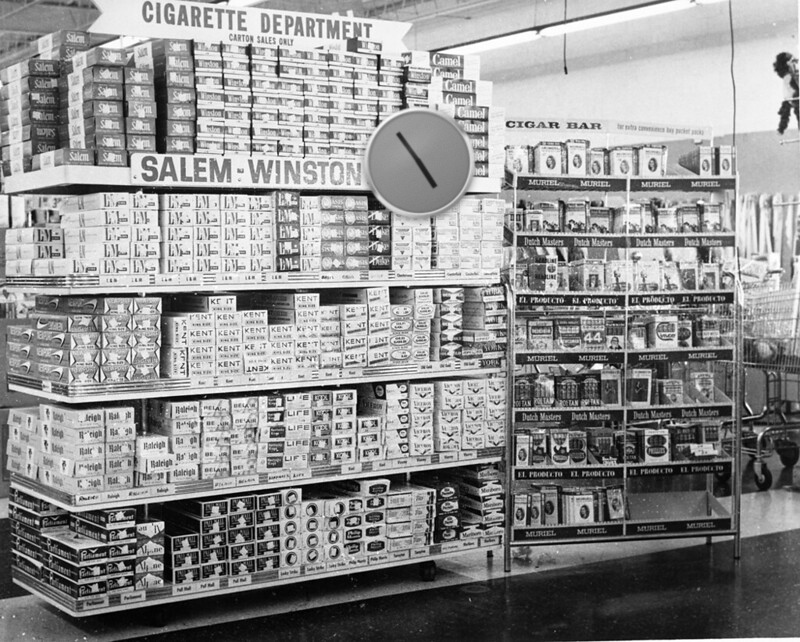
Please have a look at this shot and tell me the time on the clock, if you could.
4:54
